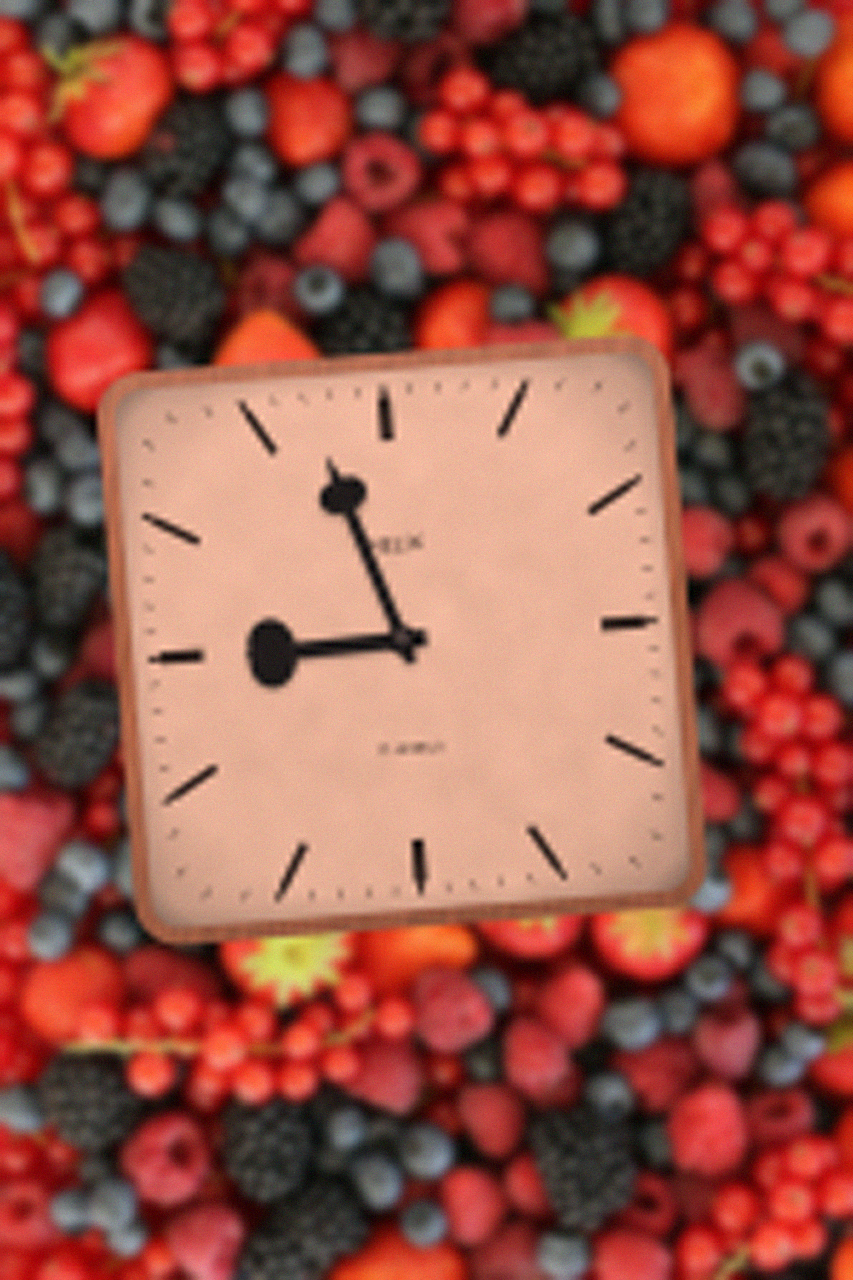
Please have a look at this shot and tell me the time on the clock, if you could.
8:57
